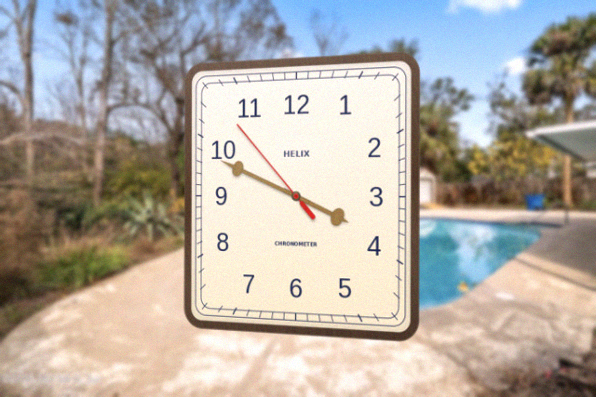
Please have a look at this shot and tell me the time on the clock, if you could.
3:48:53
